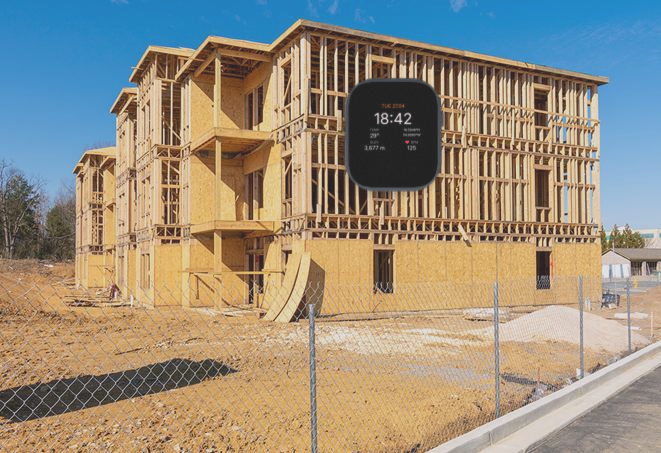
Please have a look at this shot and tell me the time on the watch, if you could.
18:42
